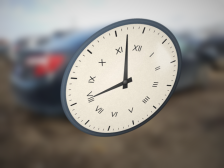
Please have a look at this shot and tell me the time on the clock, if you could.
7:57
